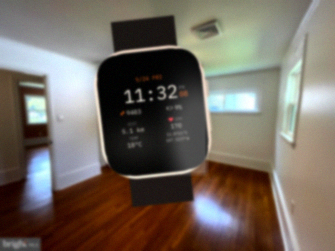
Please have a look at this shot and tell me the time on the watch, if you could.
11:32
